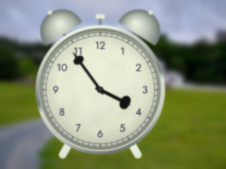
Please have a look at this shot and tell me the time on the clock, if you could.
3:54
